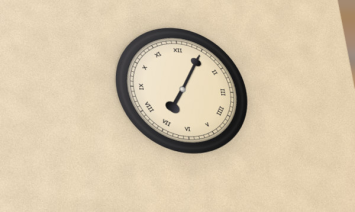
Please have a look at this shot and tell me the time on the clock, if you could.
7:05
